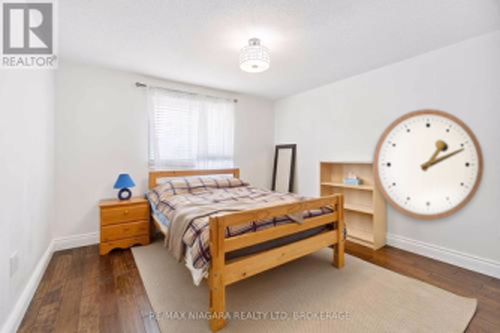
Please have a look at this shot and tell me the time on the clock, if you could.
1:11
